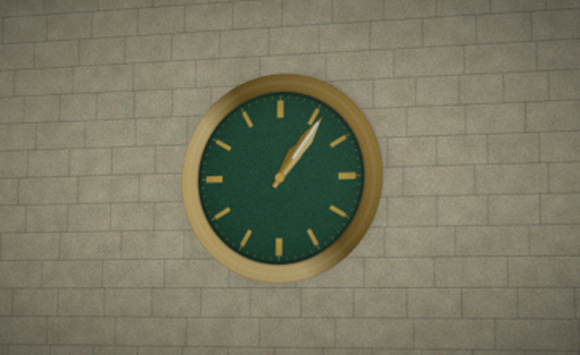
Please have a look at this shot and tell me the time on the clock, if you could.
1:06
